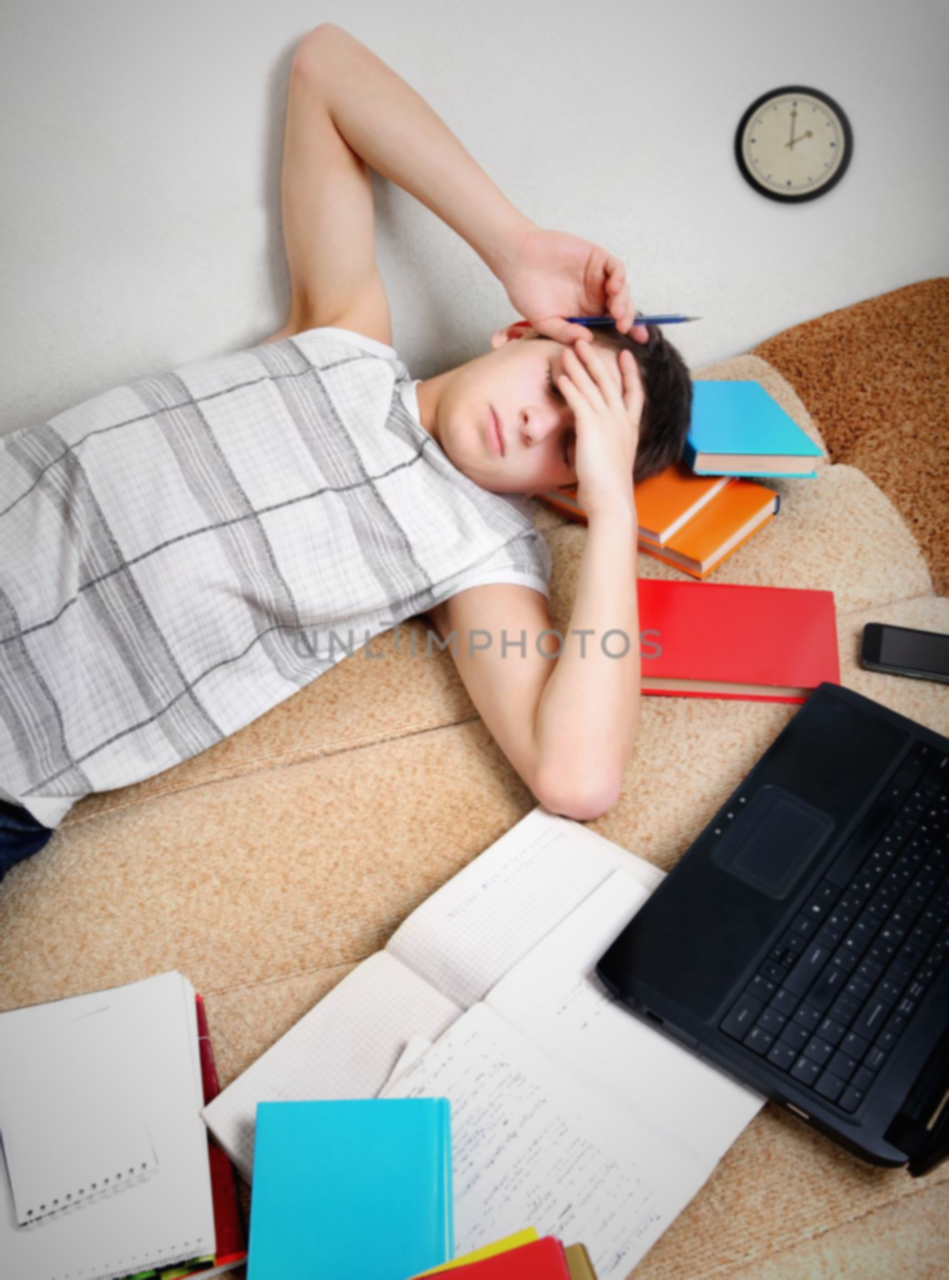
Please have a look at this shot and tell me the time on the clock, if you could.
2:00
